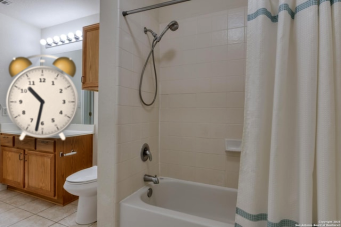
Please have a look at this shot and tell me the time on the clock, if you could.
10:32
